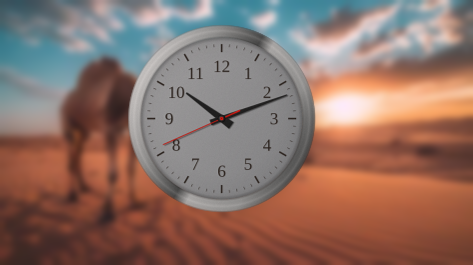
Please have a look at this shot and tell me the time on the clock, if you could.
10:11:41
